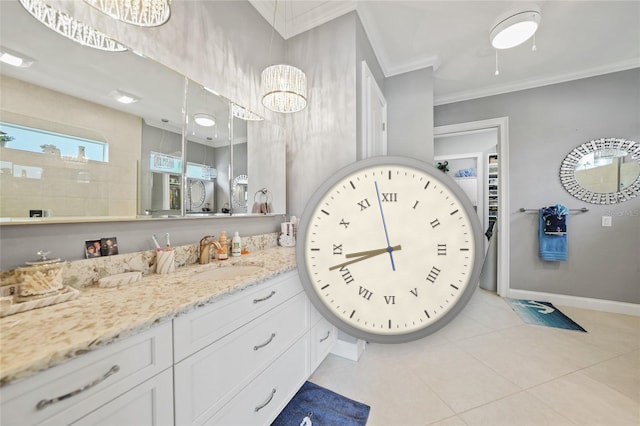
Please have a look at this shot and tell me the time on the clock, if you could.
8:41:58
